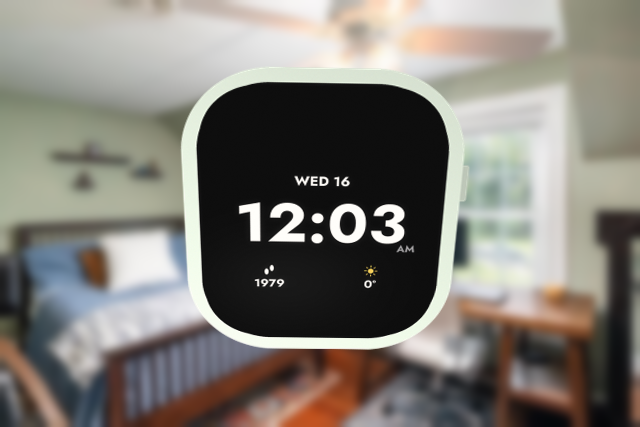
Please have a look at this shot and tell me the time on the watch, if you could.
12:03
